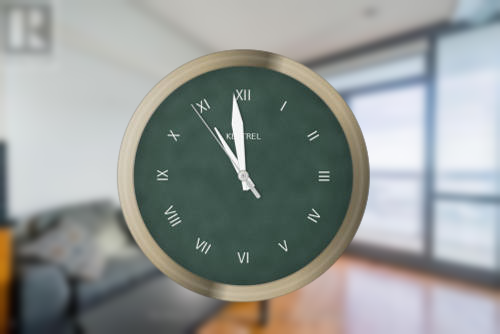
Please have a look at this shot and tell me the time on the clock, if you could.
10:58:54
